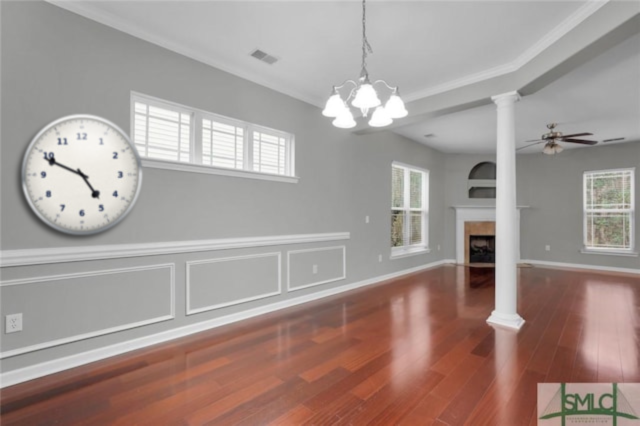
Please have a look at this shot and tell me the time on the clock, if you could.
4:49
